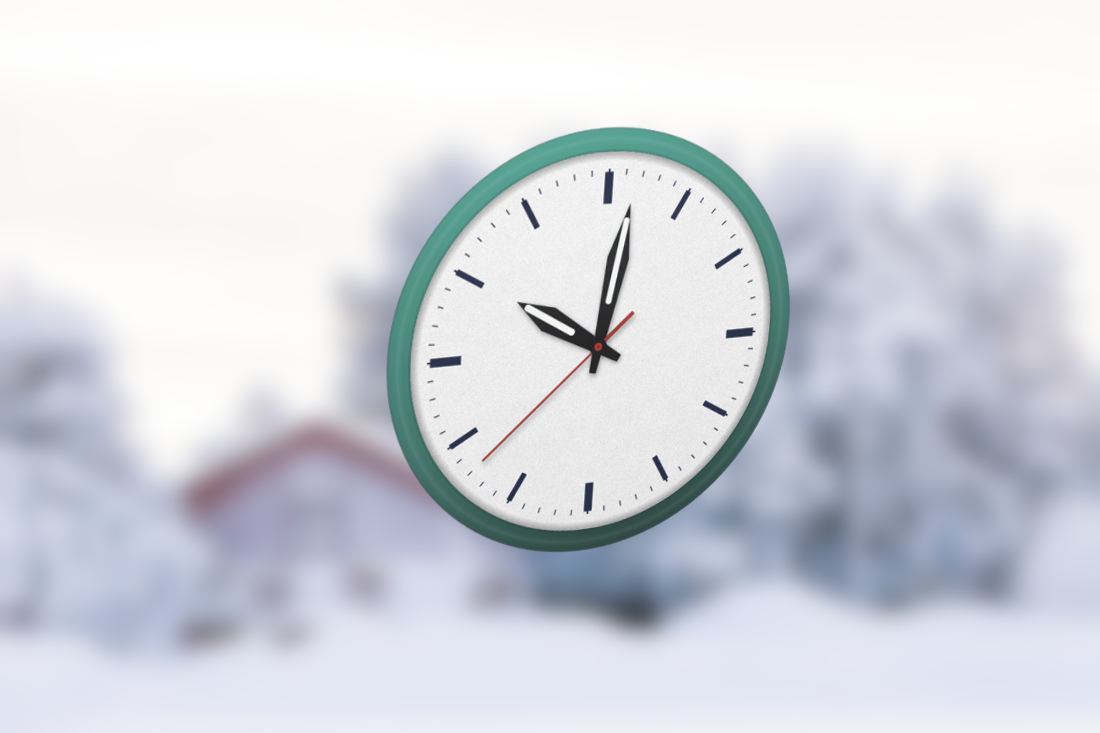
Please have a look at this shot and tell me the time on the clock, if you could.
10:01:38
